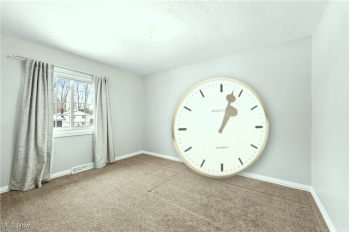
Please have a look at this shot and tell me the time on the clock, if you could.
1:03
